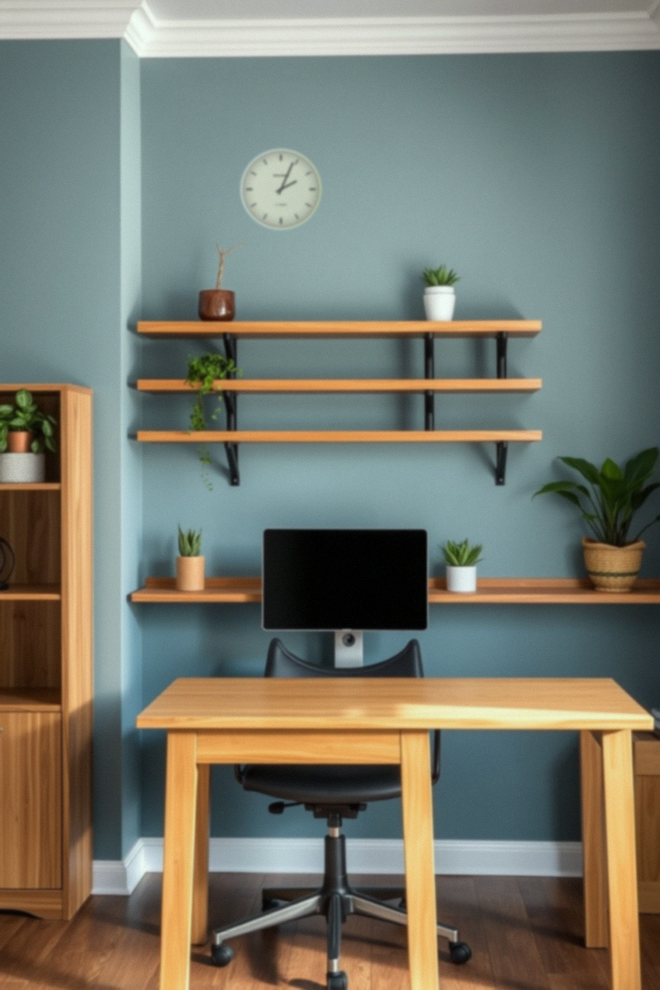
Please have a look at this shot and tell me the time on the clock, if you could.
2:04
